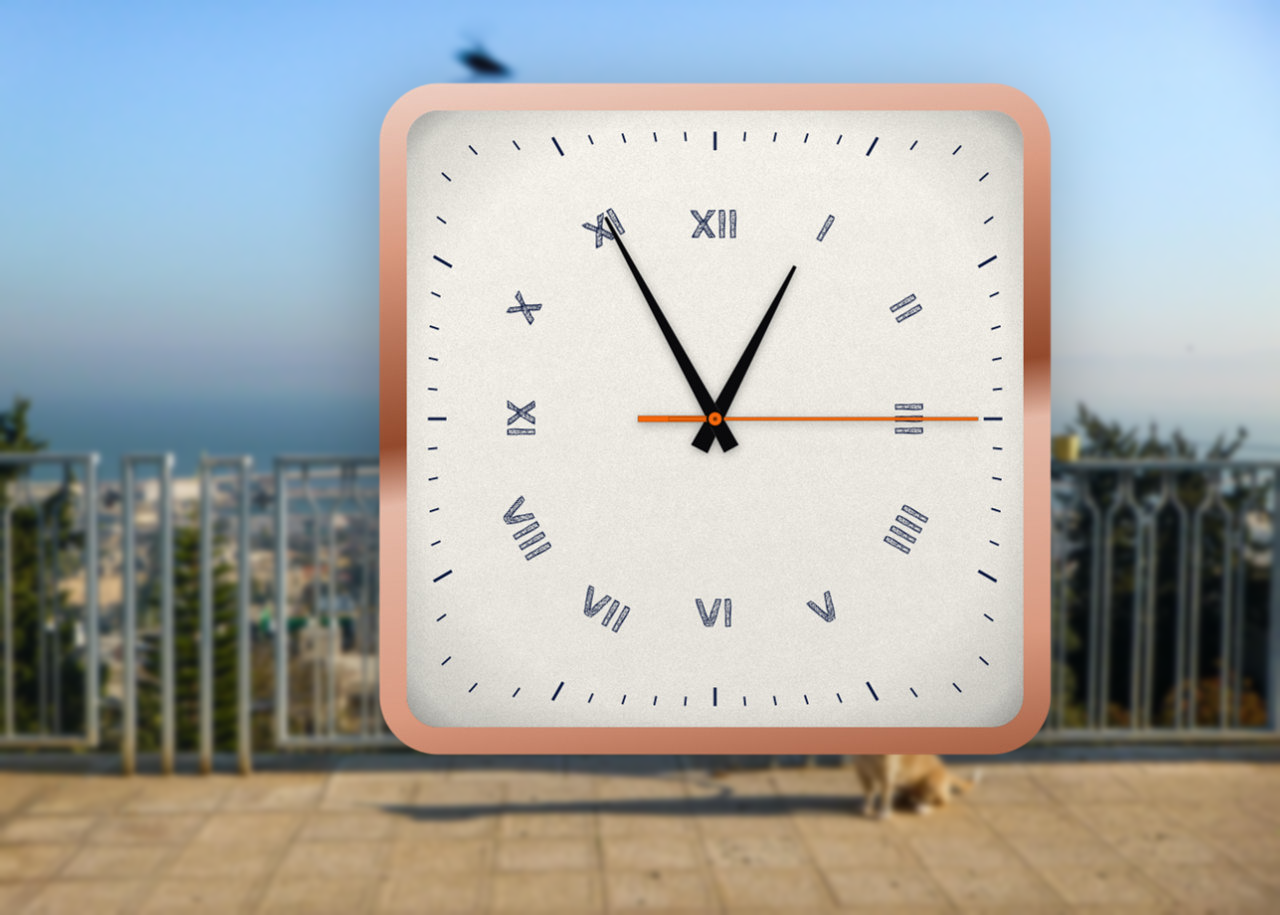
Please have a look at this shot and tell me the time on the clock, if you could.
12:55:15
